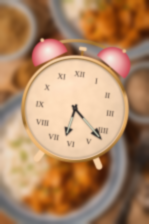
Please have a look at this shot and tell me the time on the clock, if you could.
6:22
